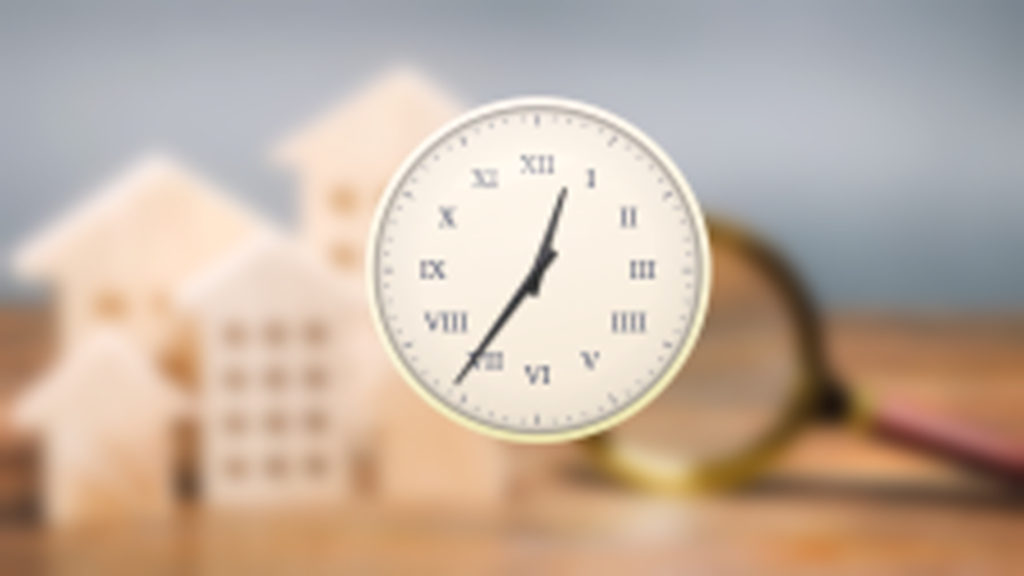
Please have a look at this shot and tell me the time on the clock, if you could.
12:36
